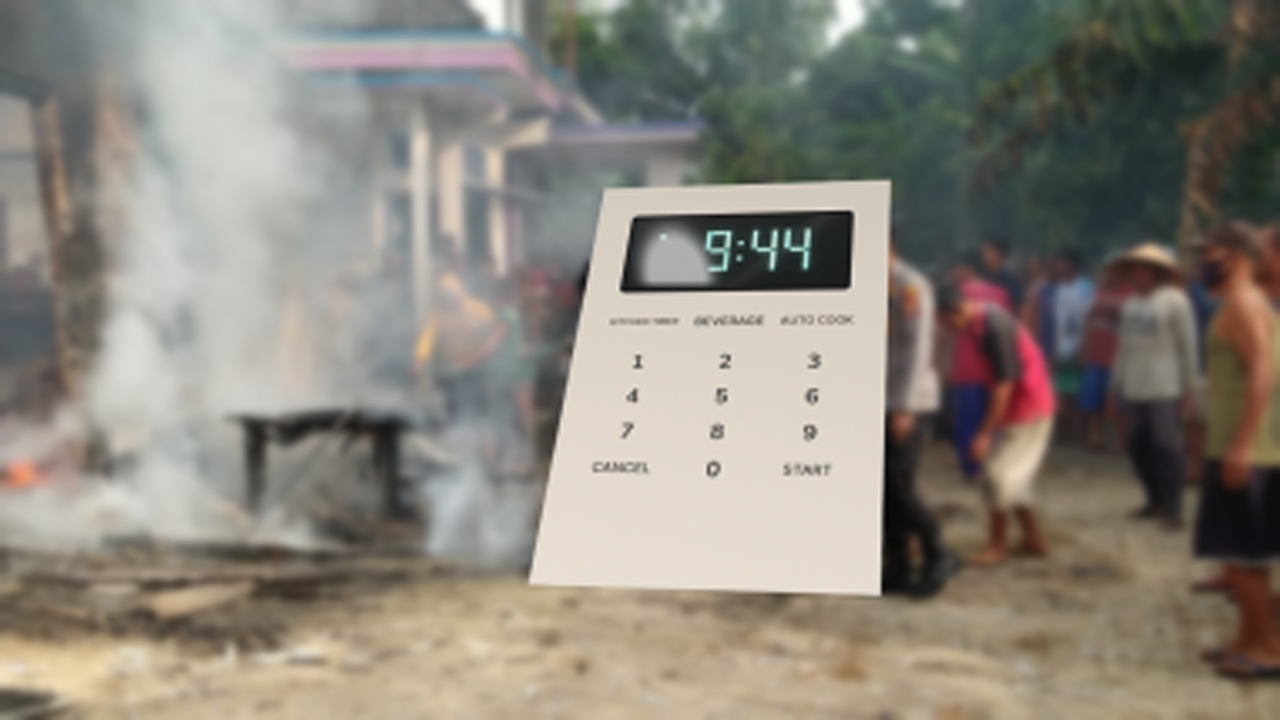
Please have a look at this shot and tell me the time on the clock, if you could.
9:44
